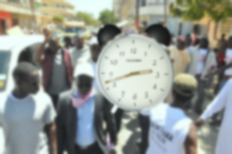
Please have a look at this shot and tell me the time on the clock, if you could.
2:42
